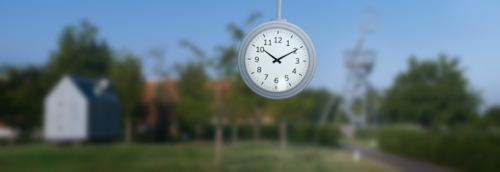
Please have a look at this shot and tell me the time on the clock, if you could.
10:10
